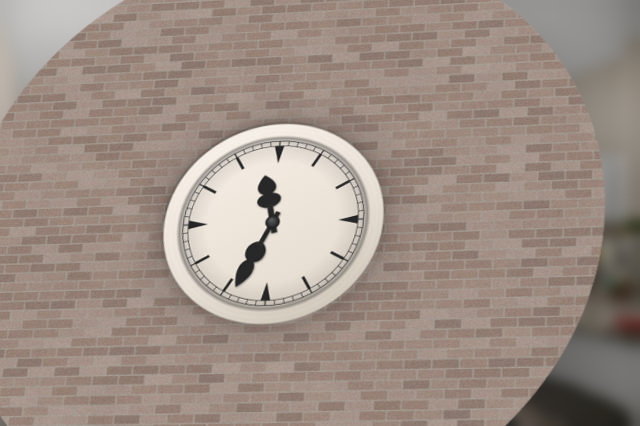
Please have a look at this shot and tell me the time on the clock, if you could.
11:34
